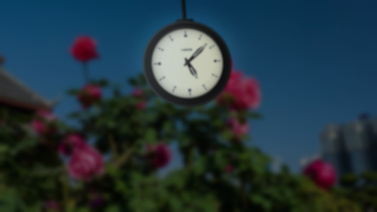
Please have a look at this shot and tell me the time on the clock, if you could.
5:08
